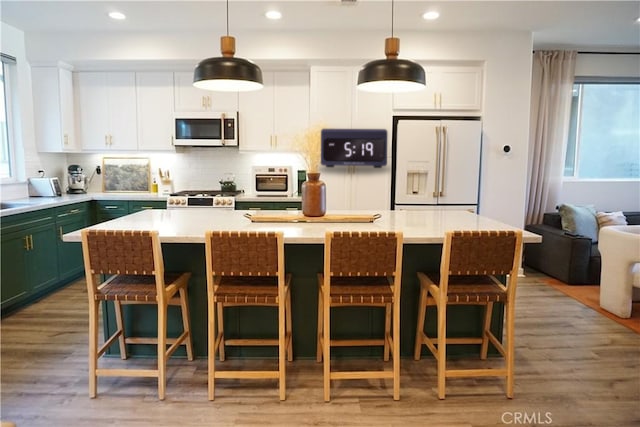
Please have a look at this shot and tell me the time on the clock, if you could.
5:19
